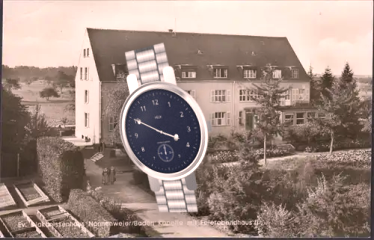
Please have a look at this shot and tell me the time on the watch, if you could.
3:50
